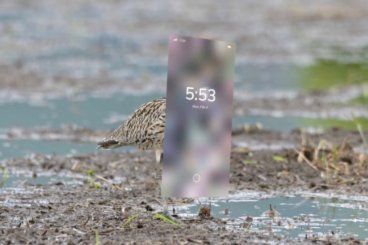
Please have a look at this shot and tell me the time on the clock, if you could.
5:53
